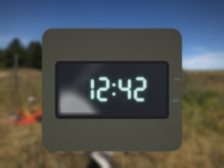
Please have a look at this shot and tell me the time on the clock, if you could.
12:42
